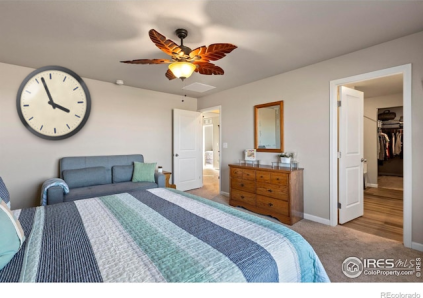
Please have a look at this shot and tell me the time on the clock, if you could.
3:57
